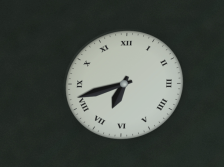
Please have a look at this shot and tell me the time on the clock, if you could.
6:42
